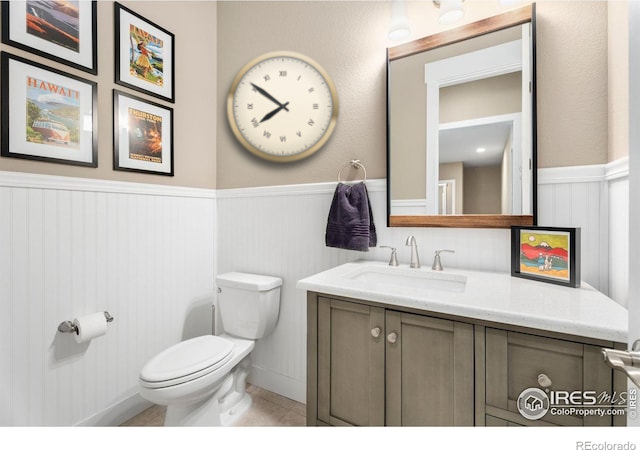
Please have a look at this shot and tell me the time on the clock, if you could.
7:51
